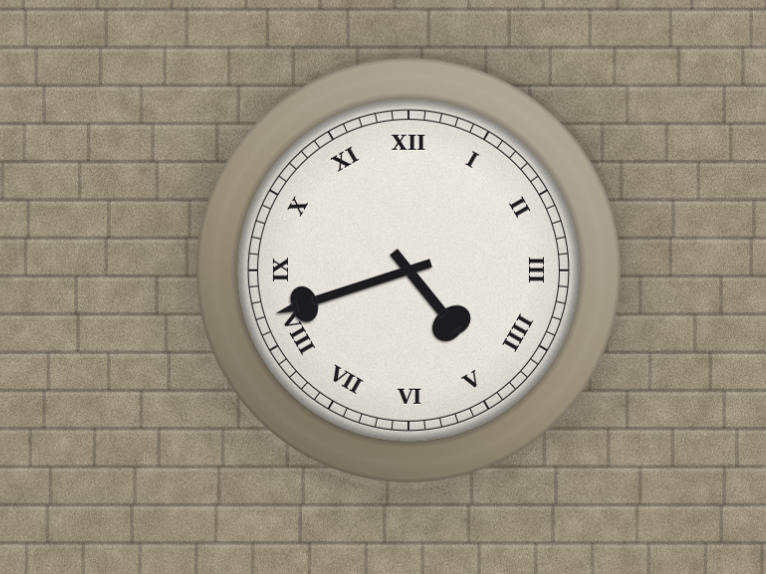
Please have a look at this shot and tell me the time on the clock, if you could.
4:42
